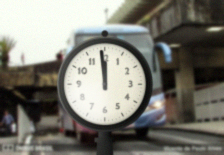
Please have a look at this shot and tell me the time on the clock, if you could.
11:59
